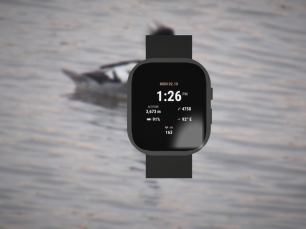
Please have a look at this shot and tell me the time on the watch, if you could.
1:26
